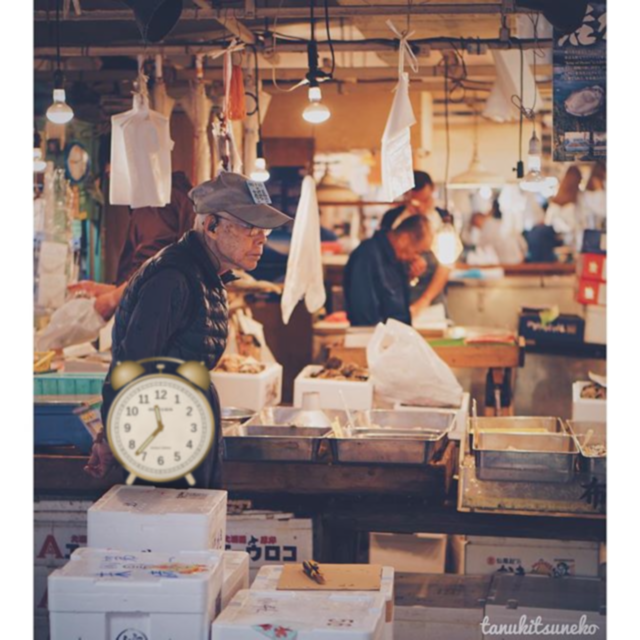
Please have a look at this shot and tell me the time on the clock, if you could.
11:37
